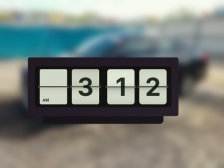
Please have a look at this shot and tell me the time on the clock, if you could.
3:12
